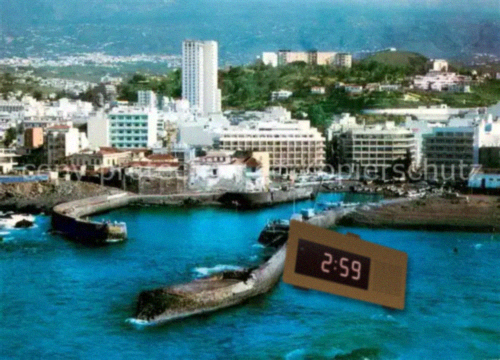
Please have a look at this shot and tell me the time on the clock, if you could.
2:59
